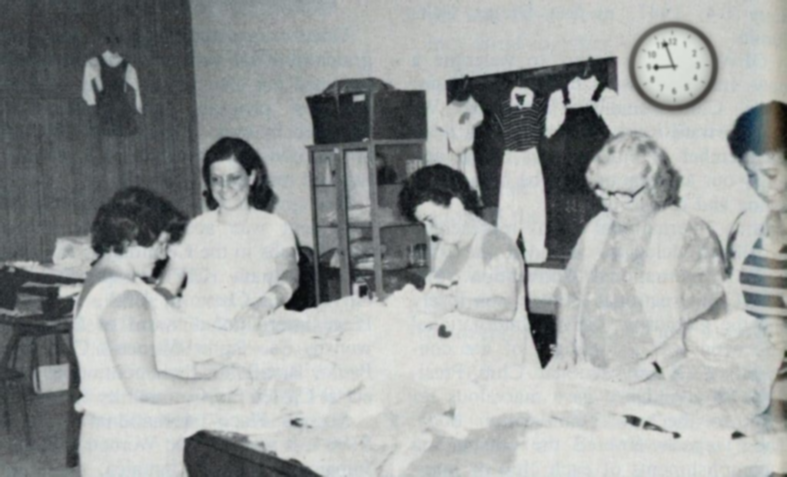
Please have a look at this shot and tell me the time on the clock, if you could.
8:57
